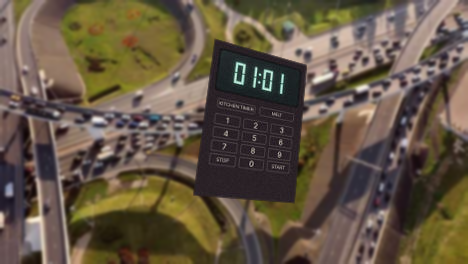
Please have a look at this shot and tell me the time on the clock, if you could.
1:01
